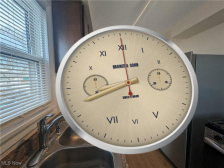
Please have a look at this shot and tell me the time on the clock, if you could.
8:42
